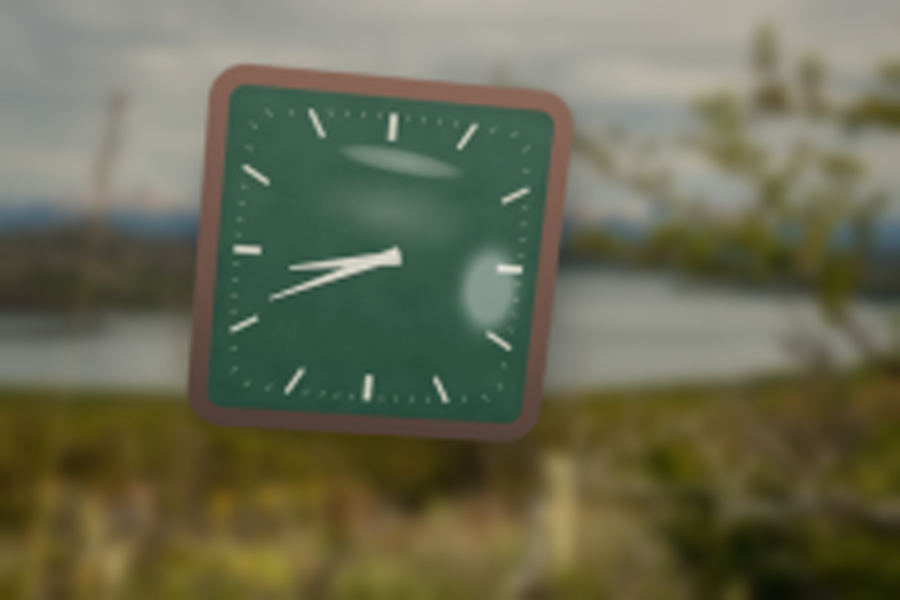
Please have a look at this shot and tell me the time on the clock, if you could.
8:41
